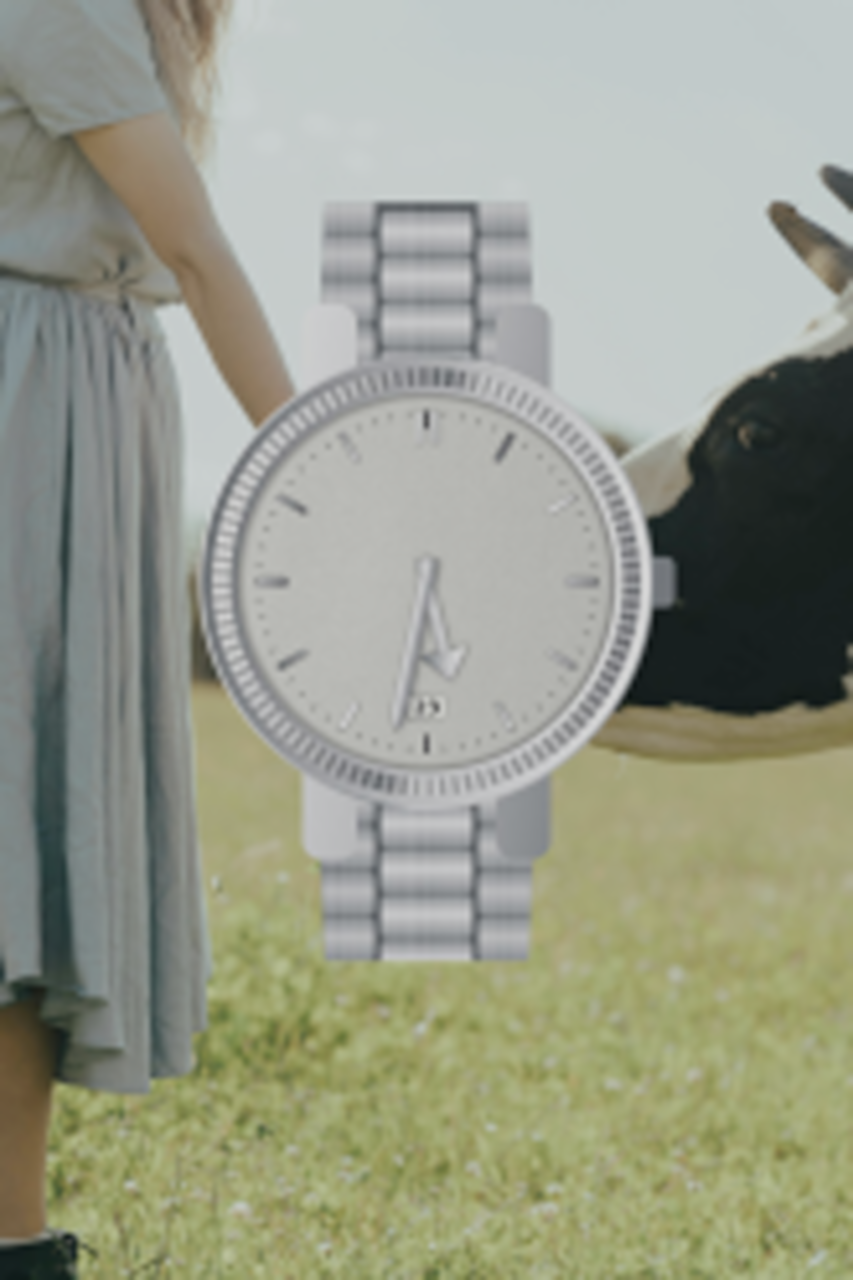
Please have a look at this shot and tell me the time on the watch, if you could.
5:32
